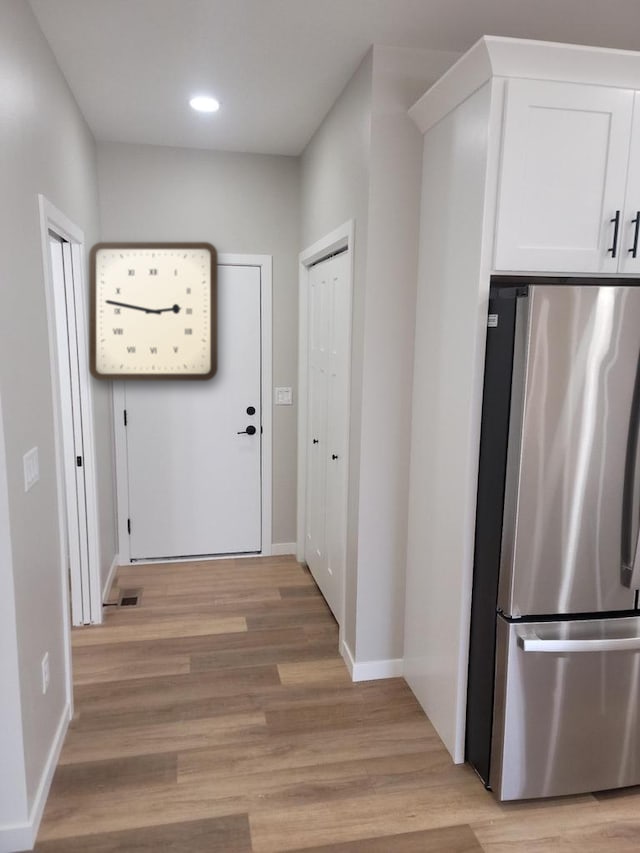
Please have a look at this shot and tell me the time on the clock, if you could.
2:47
